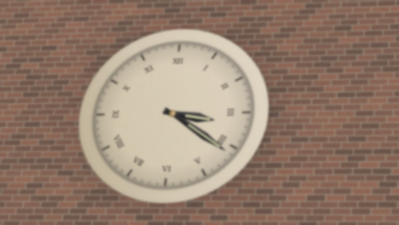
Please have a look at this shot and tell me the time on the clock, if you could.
3:21
